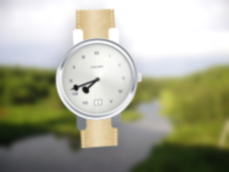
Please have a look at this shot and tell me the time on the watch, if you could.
7:42
